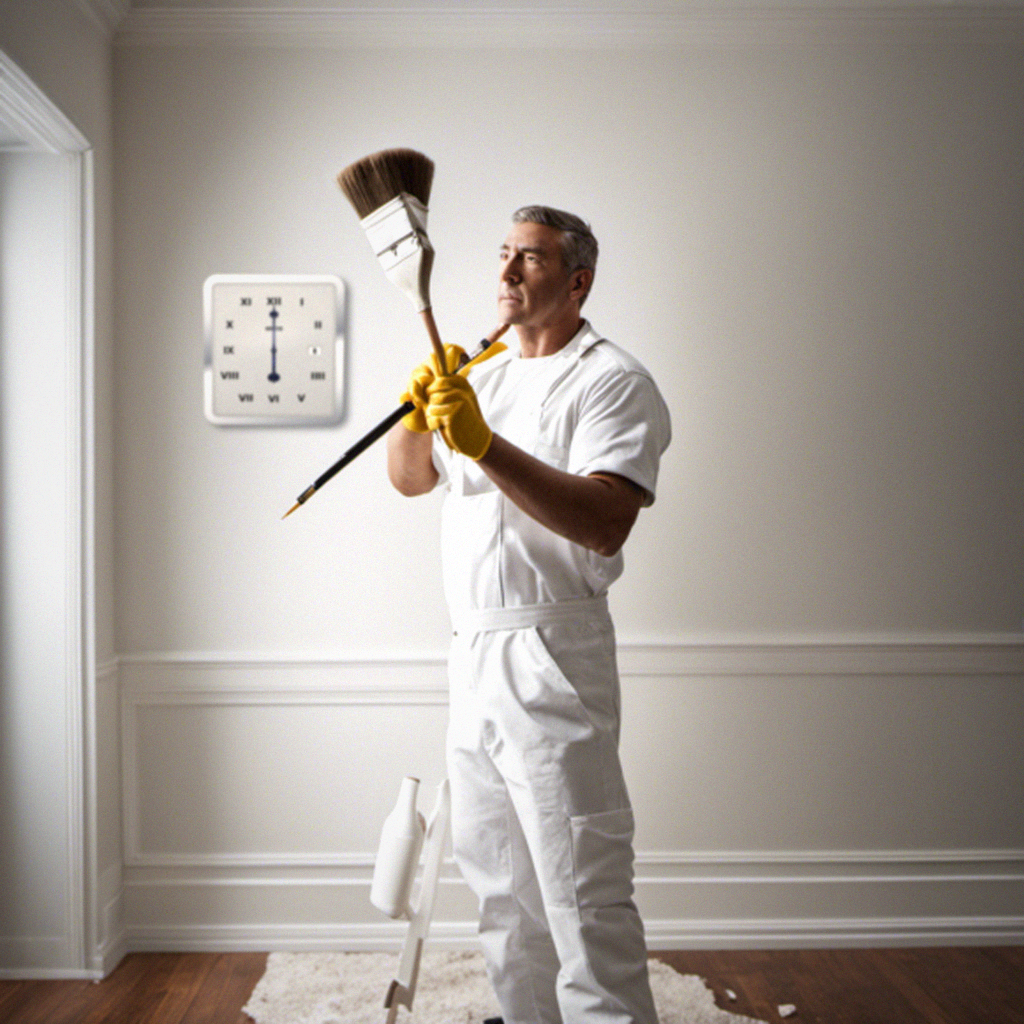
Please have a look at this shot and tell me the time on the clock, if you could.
6:00
